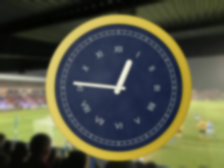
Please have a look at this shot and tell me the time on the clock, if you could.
12:46
